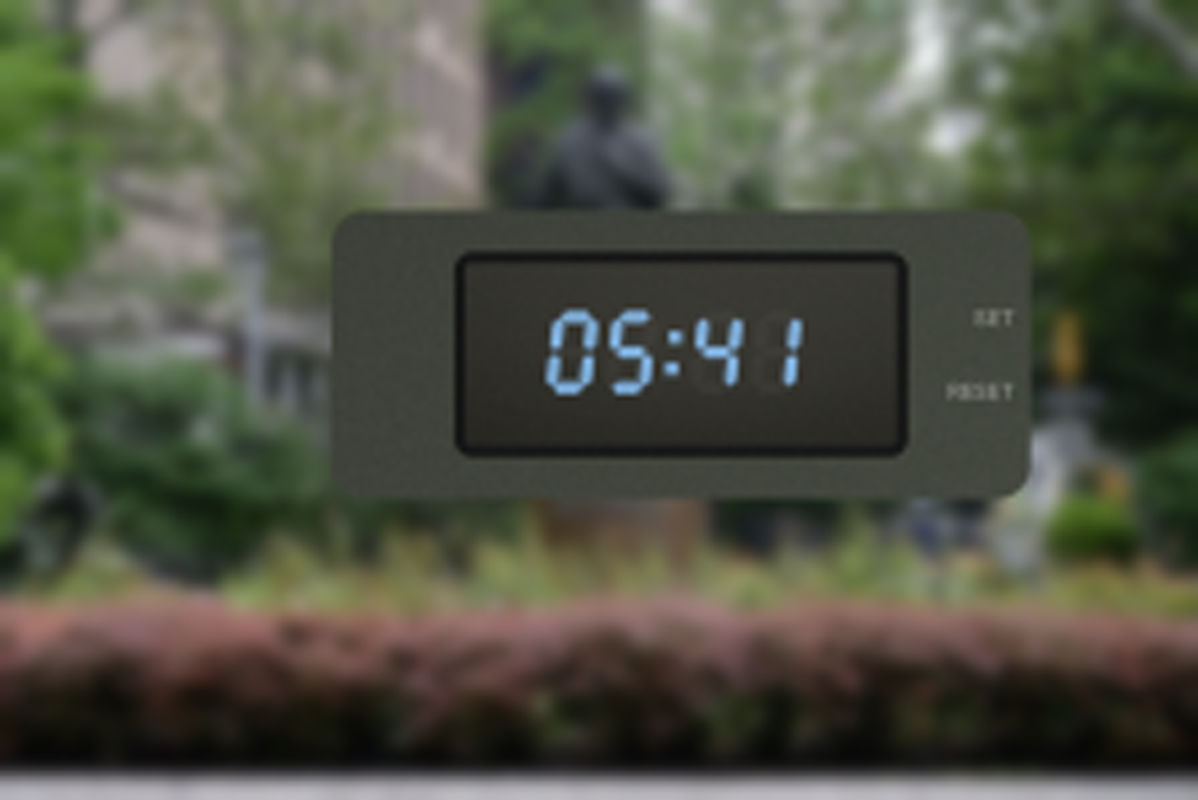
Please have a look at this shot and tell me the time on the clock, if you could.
5:41
